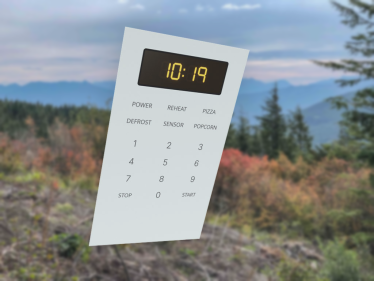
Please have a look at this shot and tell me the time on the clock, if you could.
10:19
